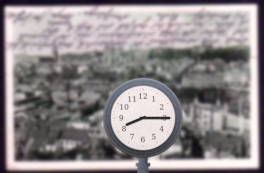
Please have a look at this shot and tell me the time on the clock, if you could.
8:15
